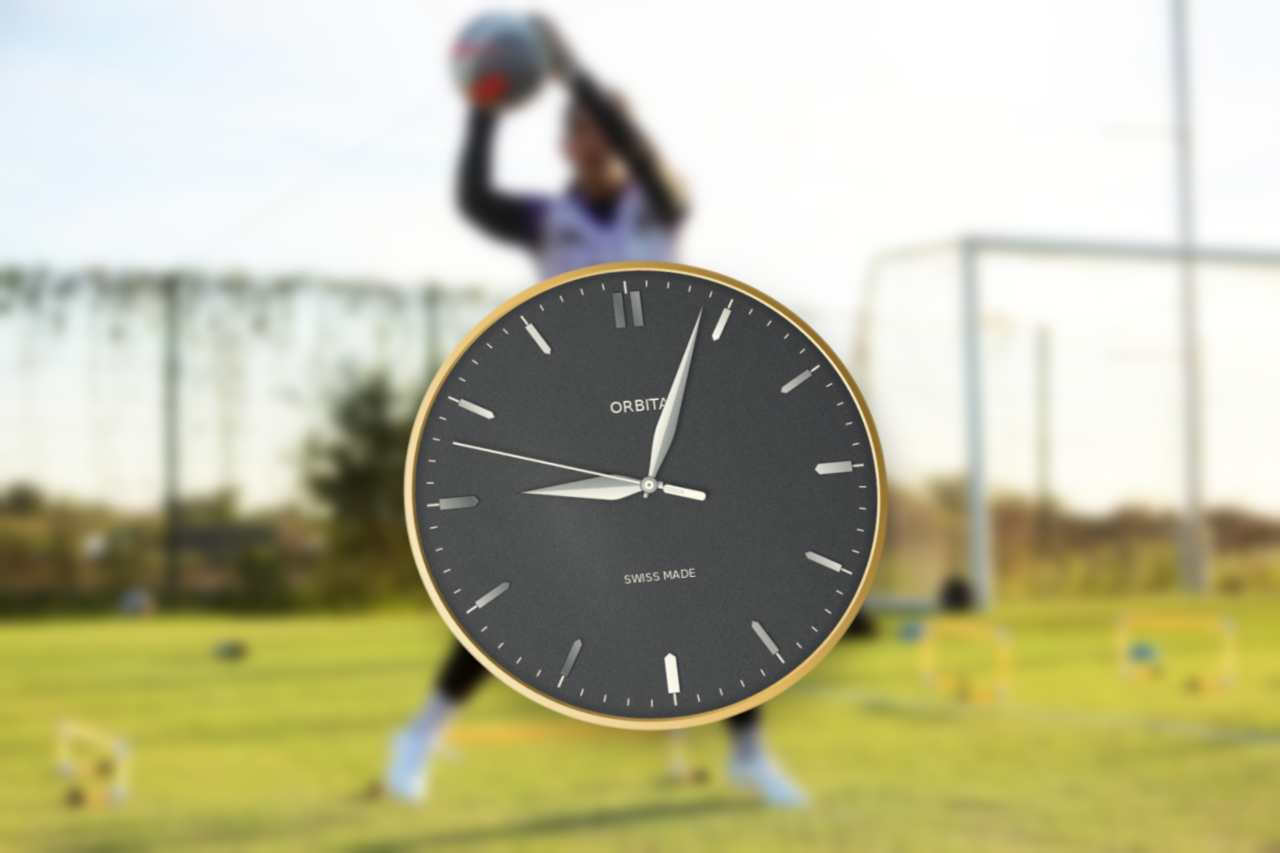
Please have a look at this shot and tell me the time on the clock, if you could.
9:03:48
